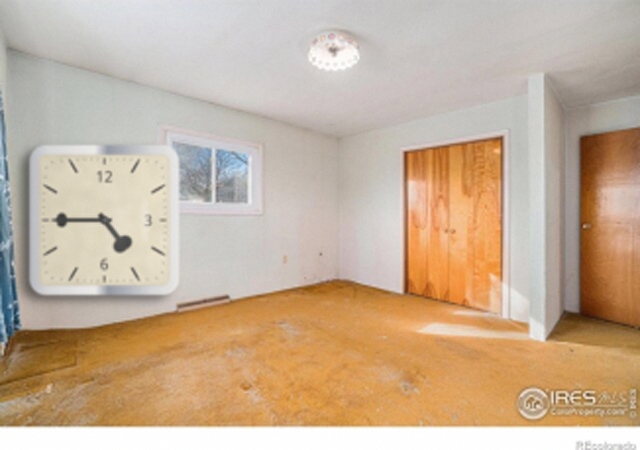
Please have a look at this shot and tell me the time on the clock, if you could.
4:45
